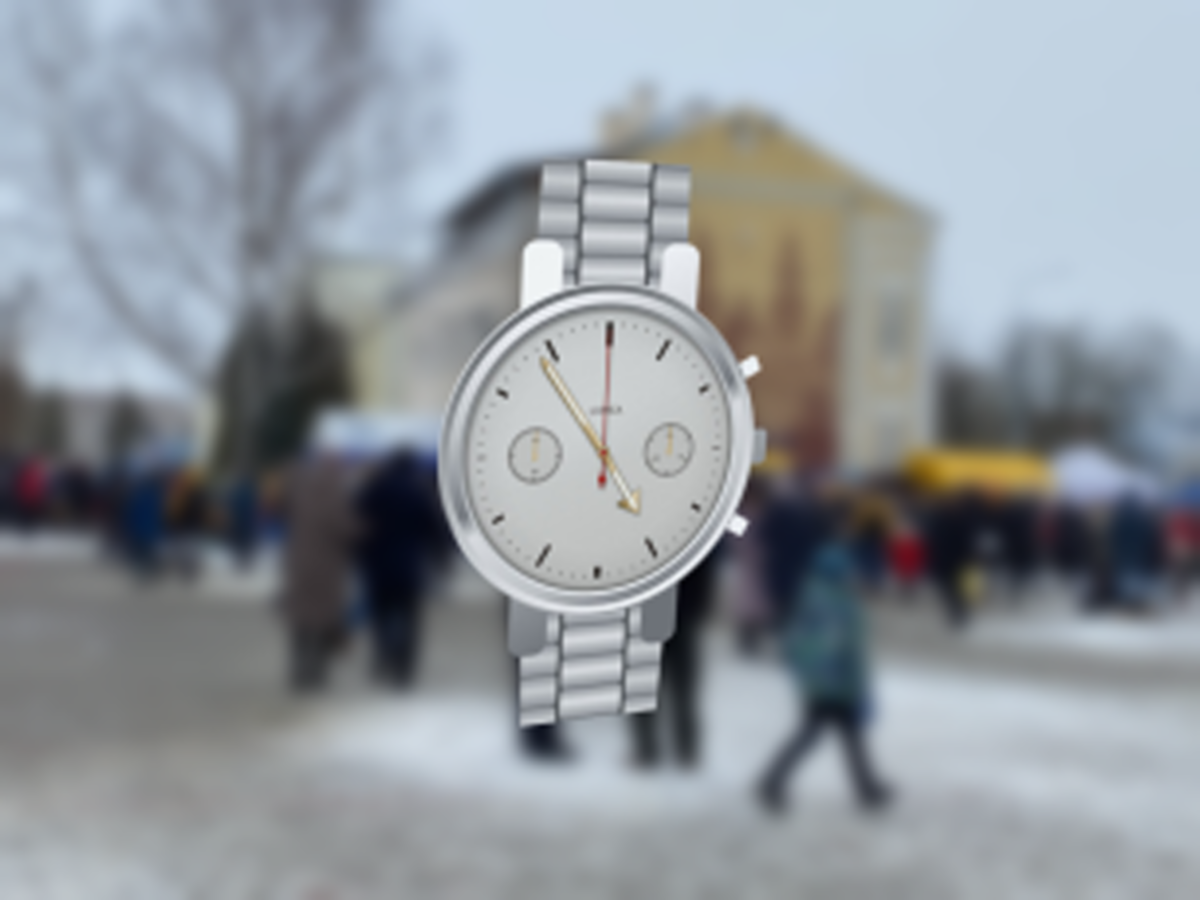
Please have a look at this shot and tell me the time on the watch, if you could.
4:54
